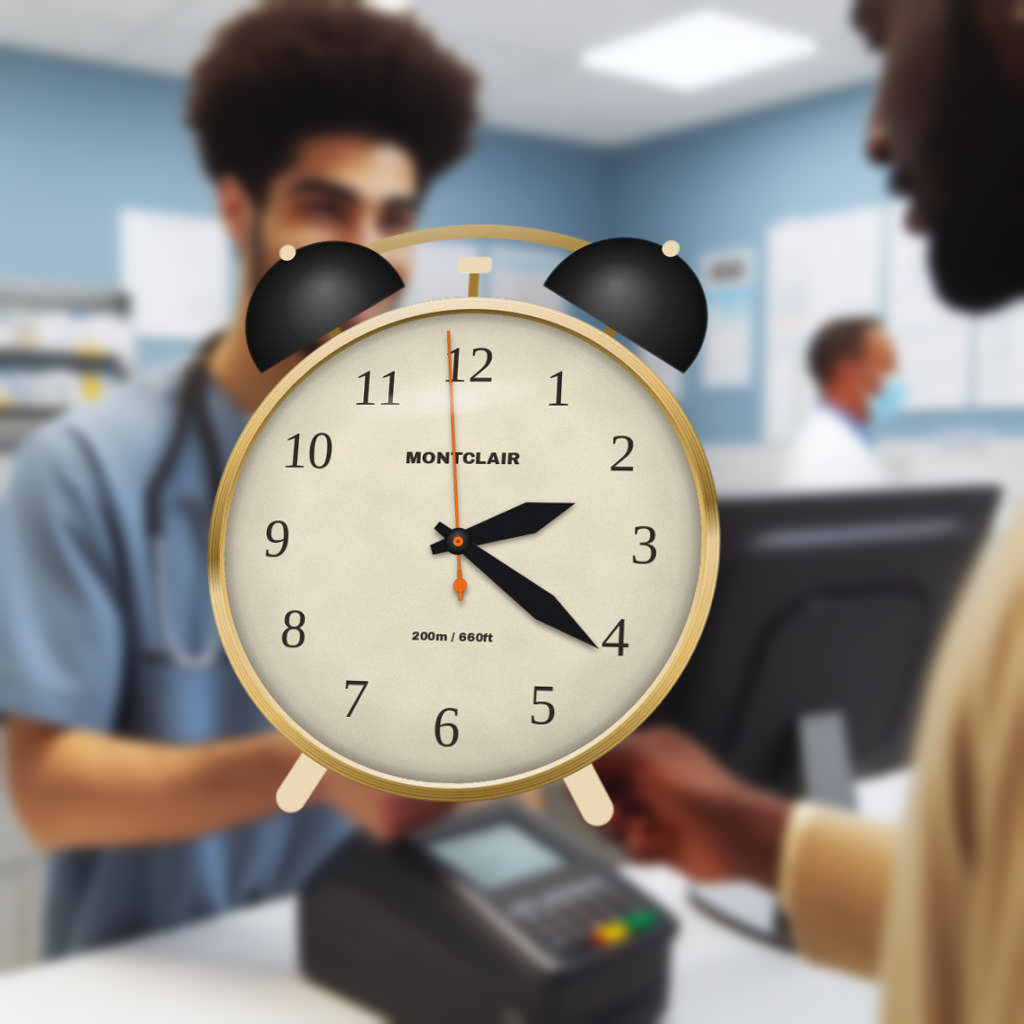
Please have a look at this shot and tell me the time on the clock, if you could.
2:20:59
